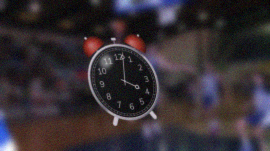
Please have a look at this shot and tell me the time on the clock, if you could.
4:02
